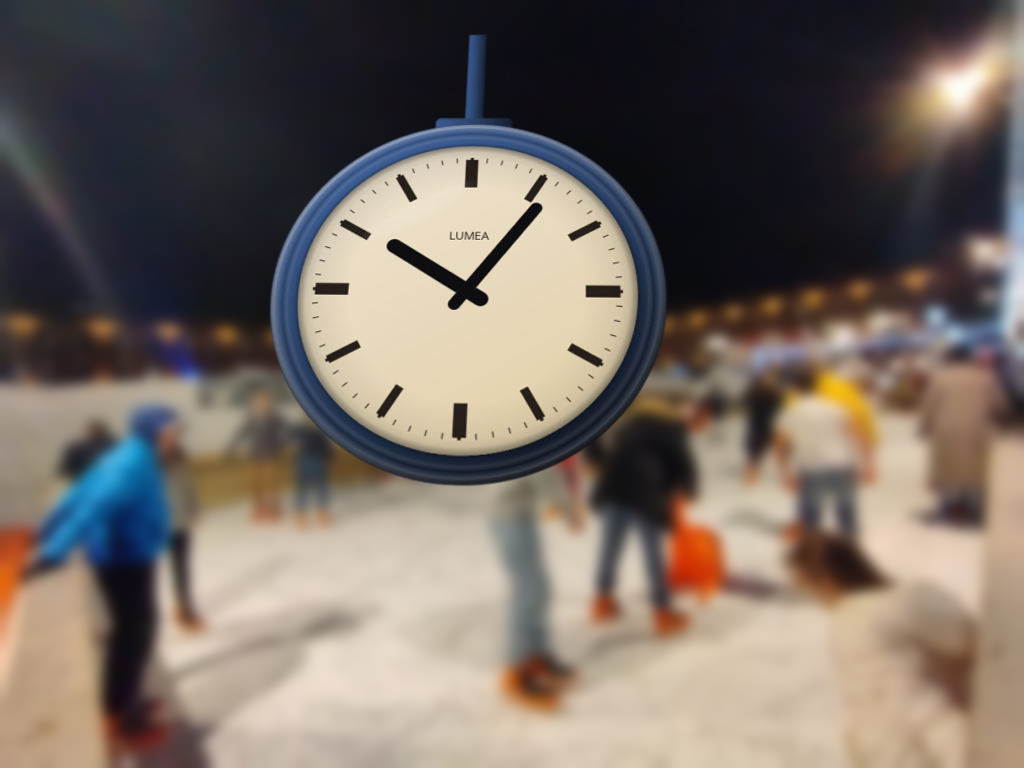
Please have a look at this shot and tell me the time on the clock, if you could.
10:06
